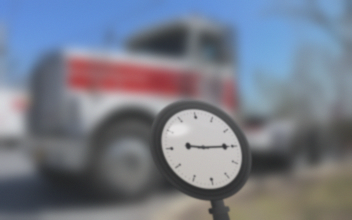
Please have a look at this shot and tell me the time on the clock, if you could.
9:15
